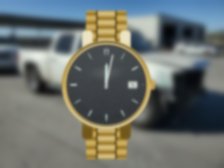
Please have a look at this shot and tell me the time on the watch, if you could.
12:02
